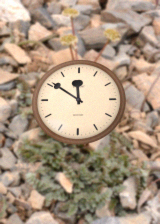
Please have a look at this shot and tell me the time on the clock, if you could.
11:51
